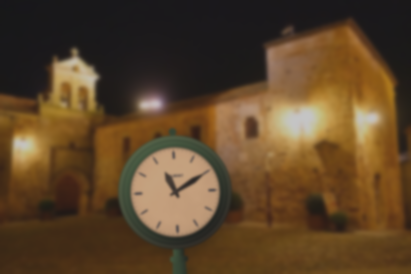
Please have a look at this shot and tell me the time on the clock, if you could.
11:10
